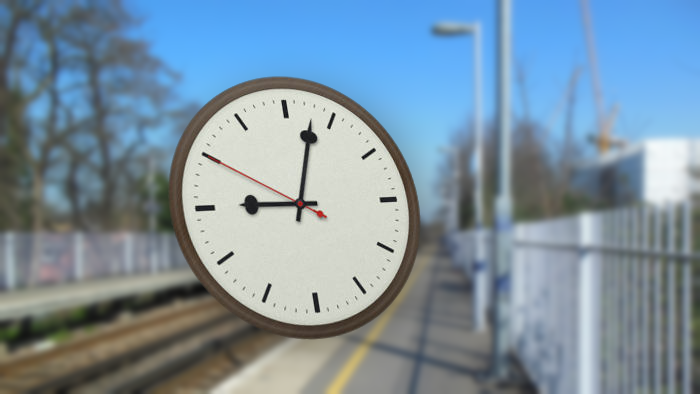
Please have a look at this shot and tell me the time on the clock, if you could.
9:02:50
